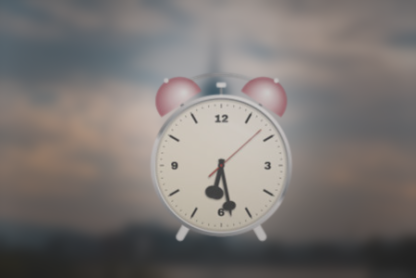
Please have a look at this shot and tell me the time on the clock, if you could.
6:28:08
